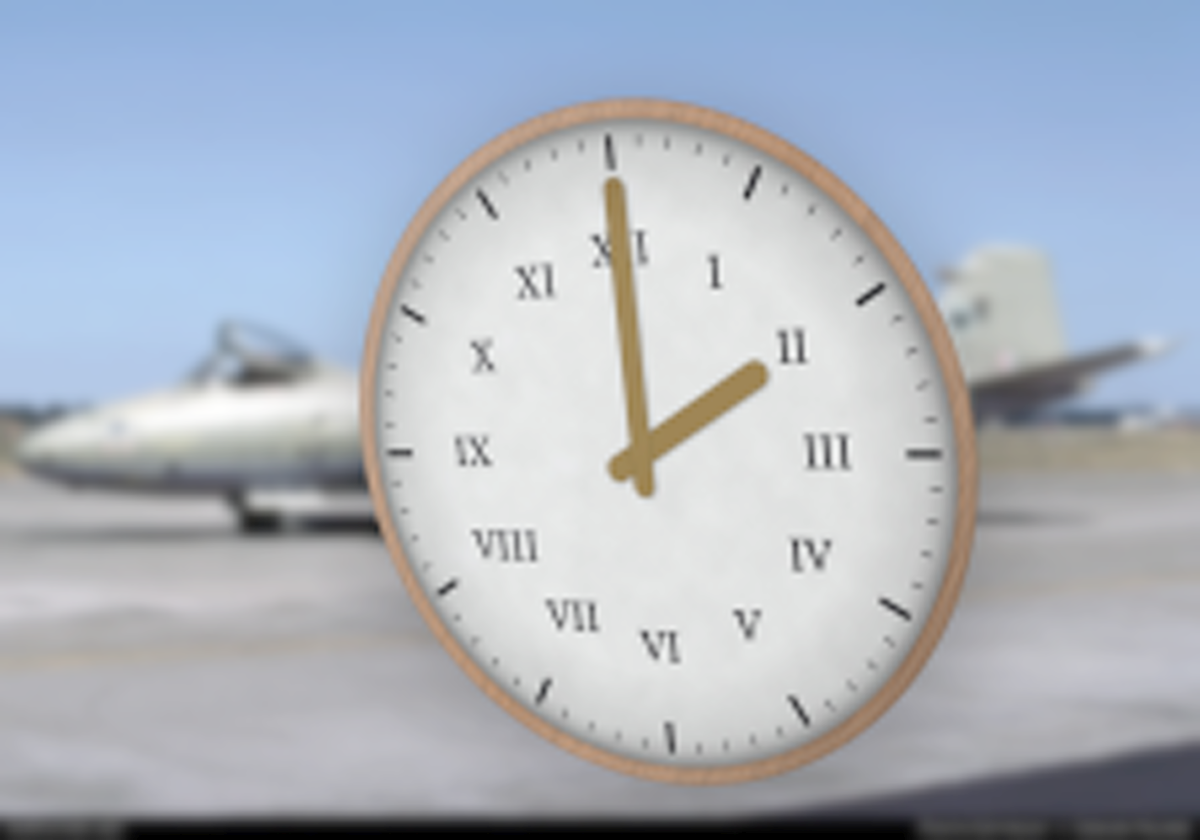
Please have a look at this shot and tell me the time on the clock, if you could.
2:00
